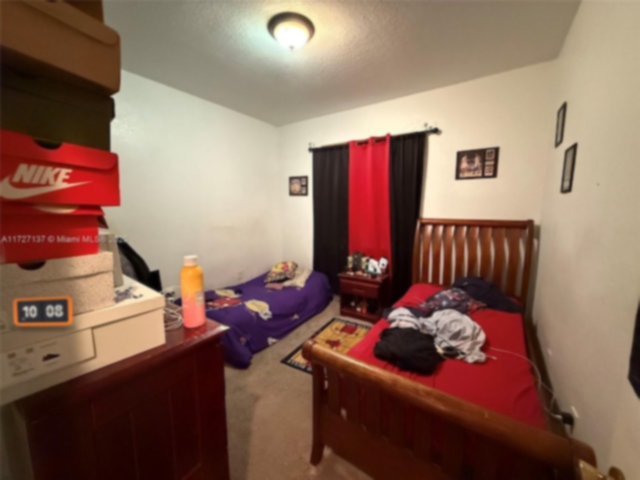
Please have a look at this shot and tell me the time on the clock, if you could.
10:08
